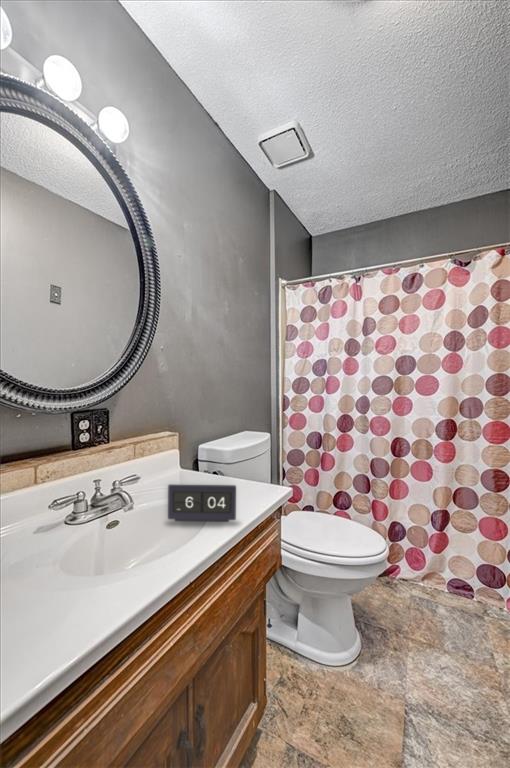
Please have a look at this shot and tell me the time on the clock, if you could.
6:04
